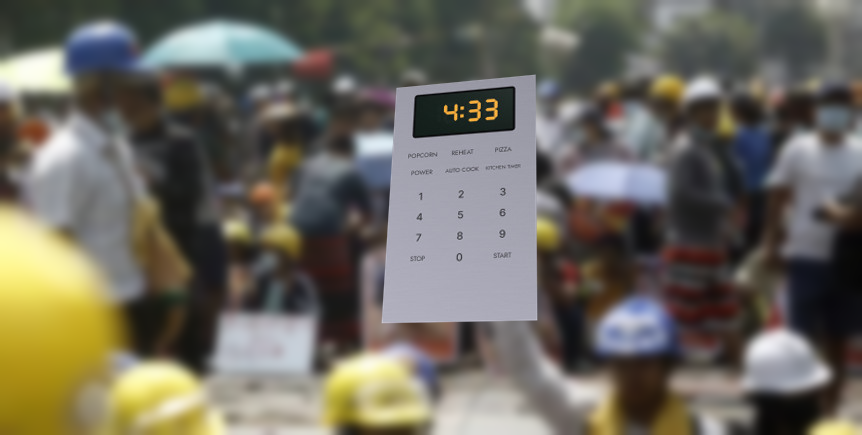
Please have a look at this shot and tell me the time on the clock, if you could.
4:33
